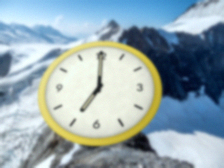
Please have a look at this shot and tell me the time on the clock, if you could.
7:00
